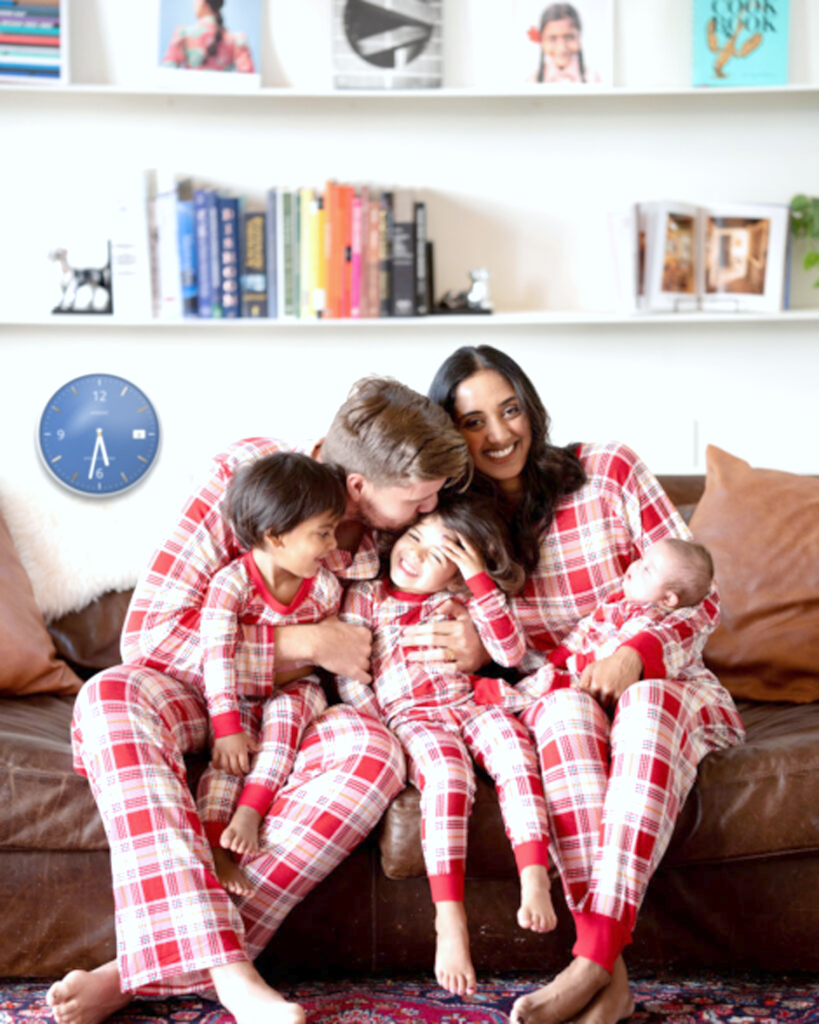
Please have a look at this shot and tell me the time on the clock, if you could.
5:32
